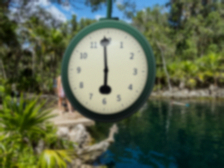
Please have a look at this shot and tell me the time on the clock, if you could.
5:59
